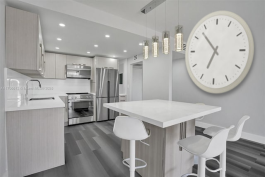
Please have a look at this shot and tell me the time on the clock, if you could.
6:53
